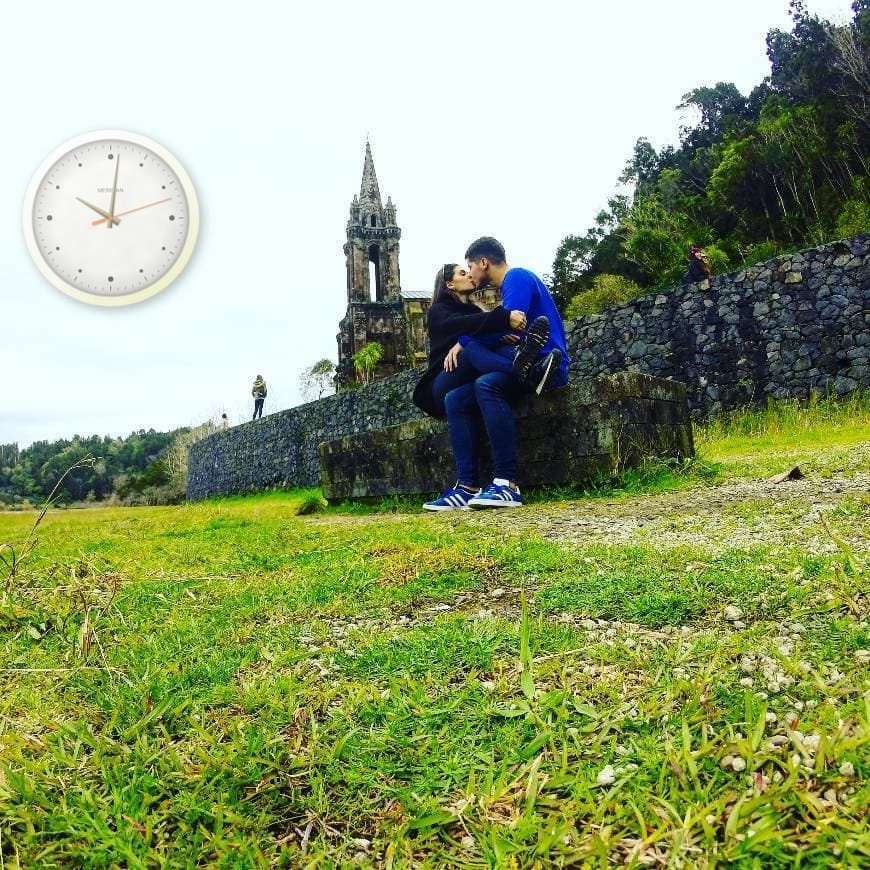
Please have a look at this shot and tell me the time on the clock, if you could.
10:01:12
